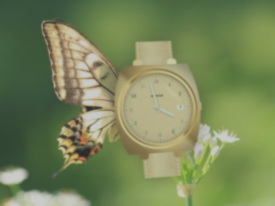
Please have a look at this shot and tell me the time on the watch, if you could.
3:58
